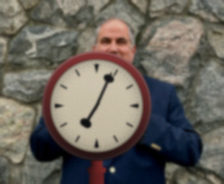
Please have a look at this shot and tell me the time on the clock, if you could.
7:04
